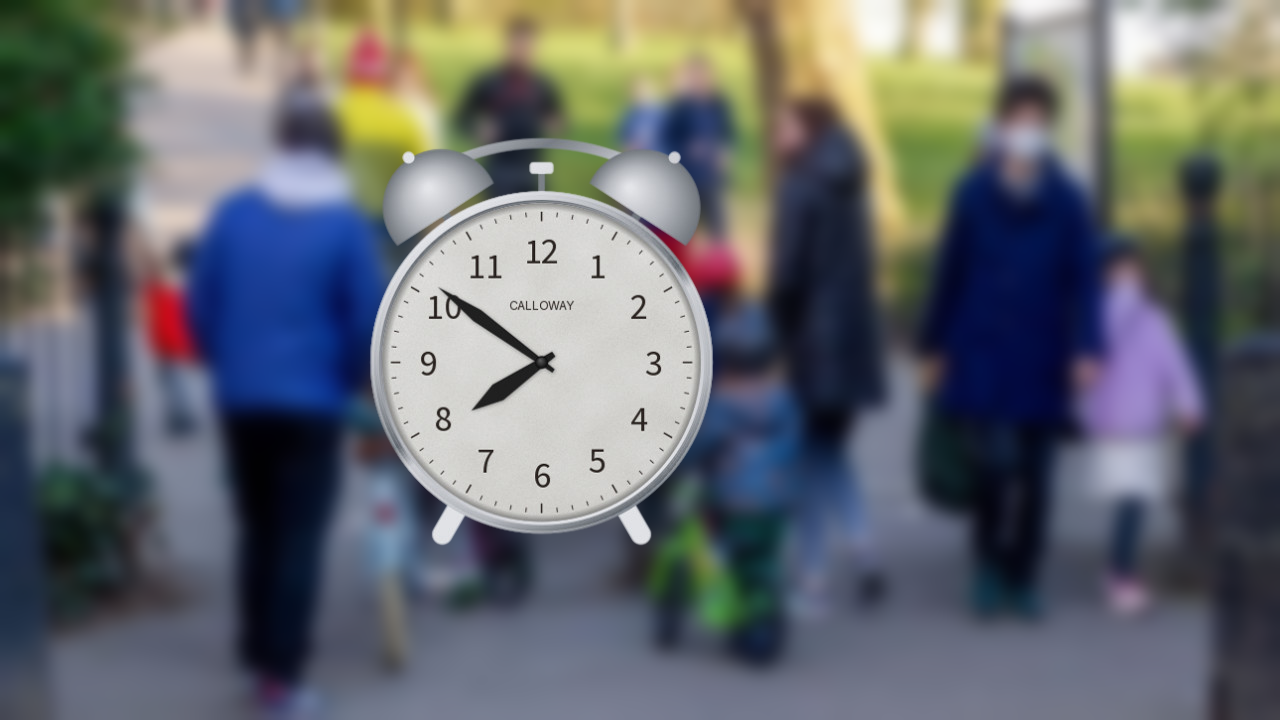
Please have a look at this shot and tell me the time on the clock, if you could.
7:51
